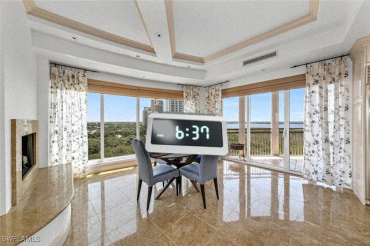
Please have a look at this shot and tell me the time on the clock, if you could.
6:37
